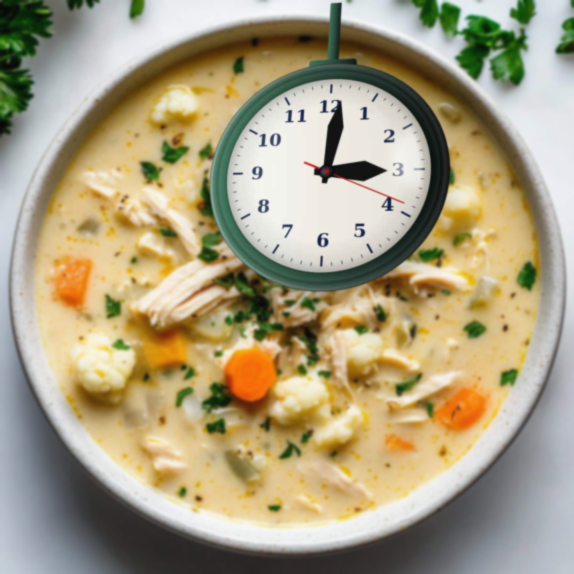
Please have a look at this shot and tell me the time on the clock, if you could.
3:01:19
